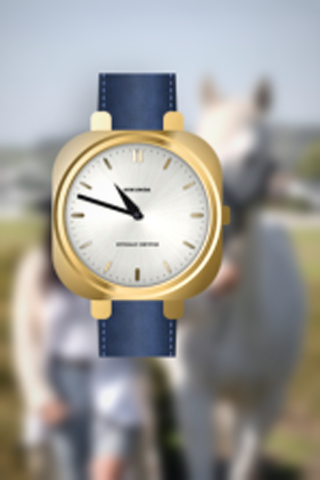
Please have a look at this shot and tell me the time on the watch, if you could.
10:48
